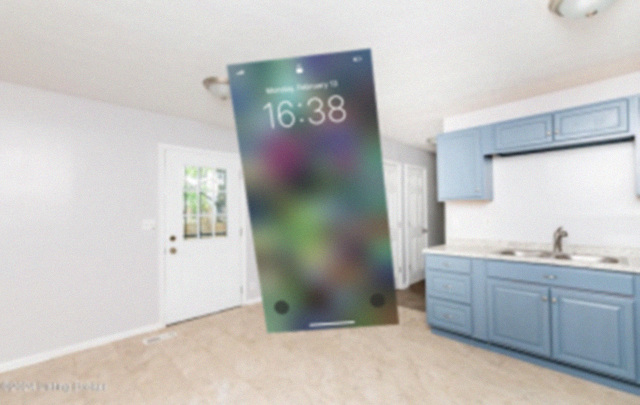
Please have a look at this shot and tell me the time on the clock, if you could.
16:38
